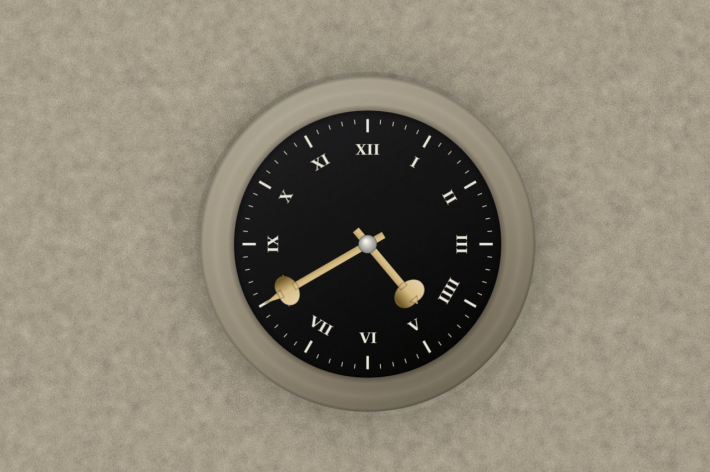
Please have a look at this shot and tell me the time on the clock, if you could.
4:40
